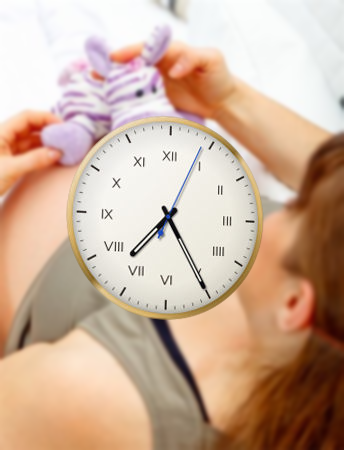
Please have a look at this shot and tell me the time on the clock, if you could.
7:25:04
